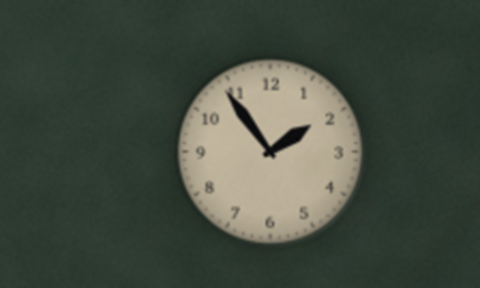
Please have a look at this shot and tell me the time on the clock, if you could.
1:54
